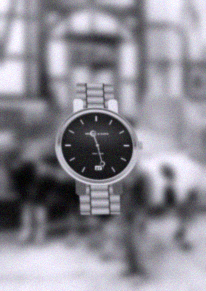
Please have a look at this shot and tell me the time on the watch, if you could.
11:28
